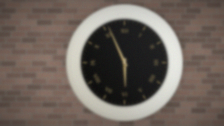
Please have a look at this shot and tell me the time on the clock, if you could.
5:56
